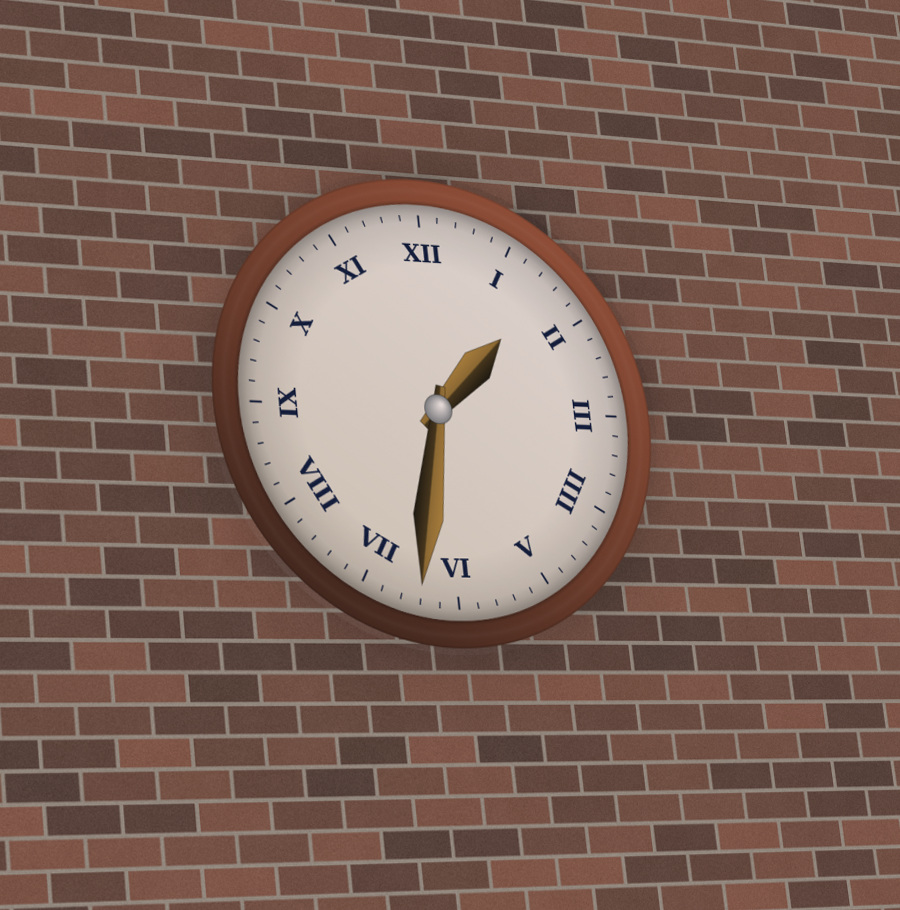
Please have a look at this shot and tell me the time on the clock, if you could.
1:32
